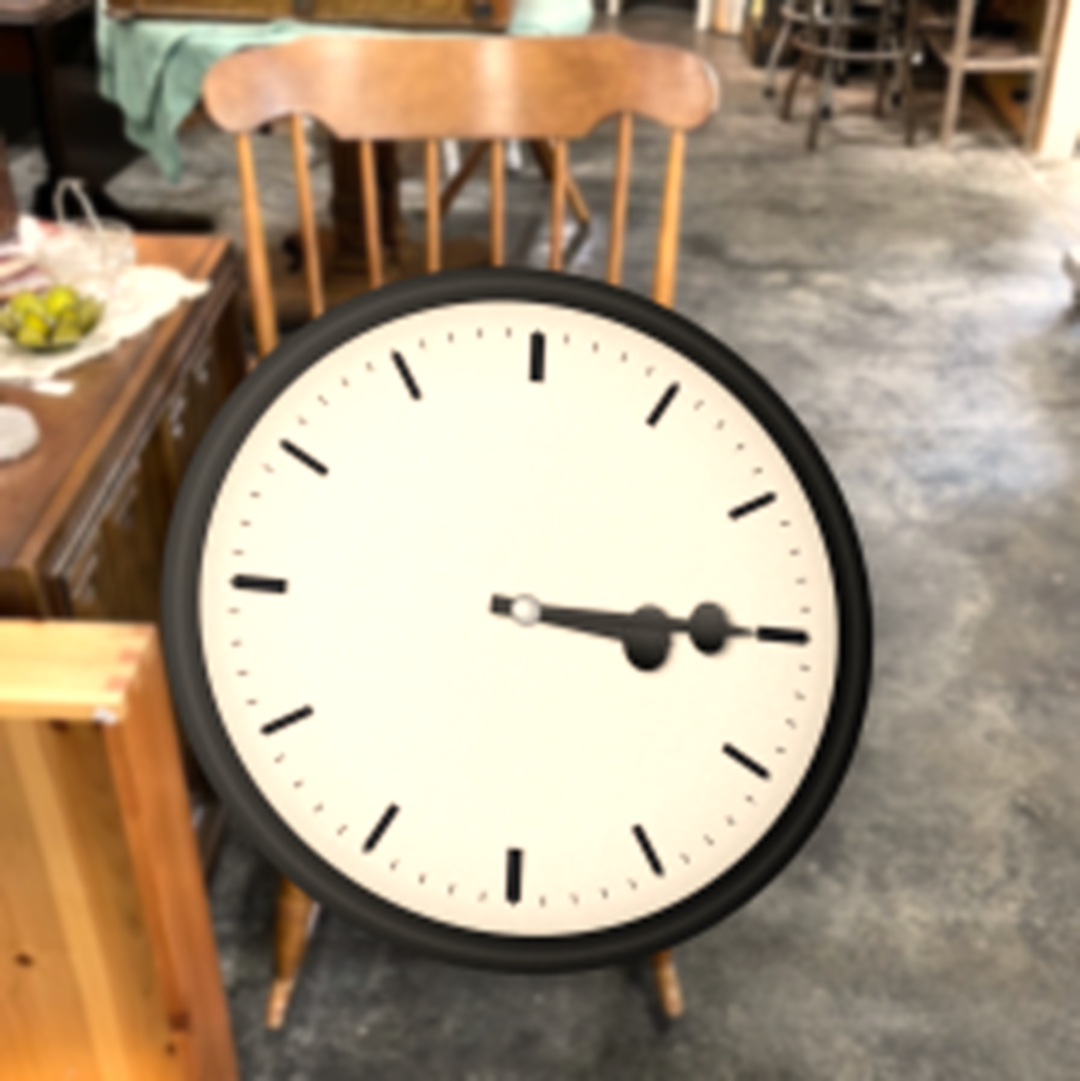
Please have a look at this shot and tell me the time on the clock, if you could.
3:15
